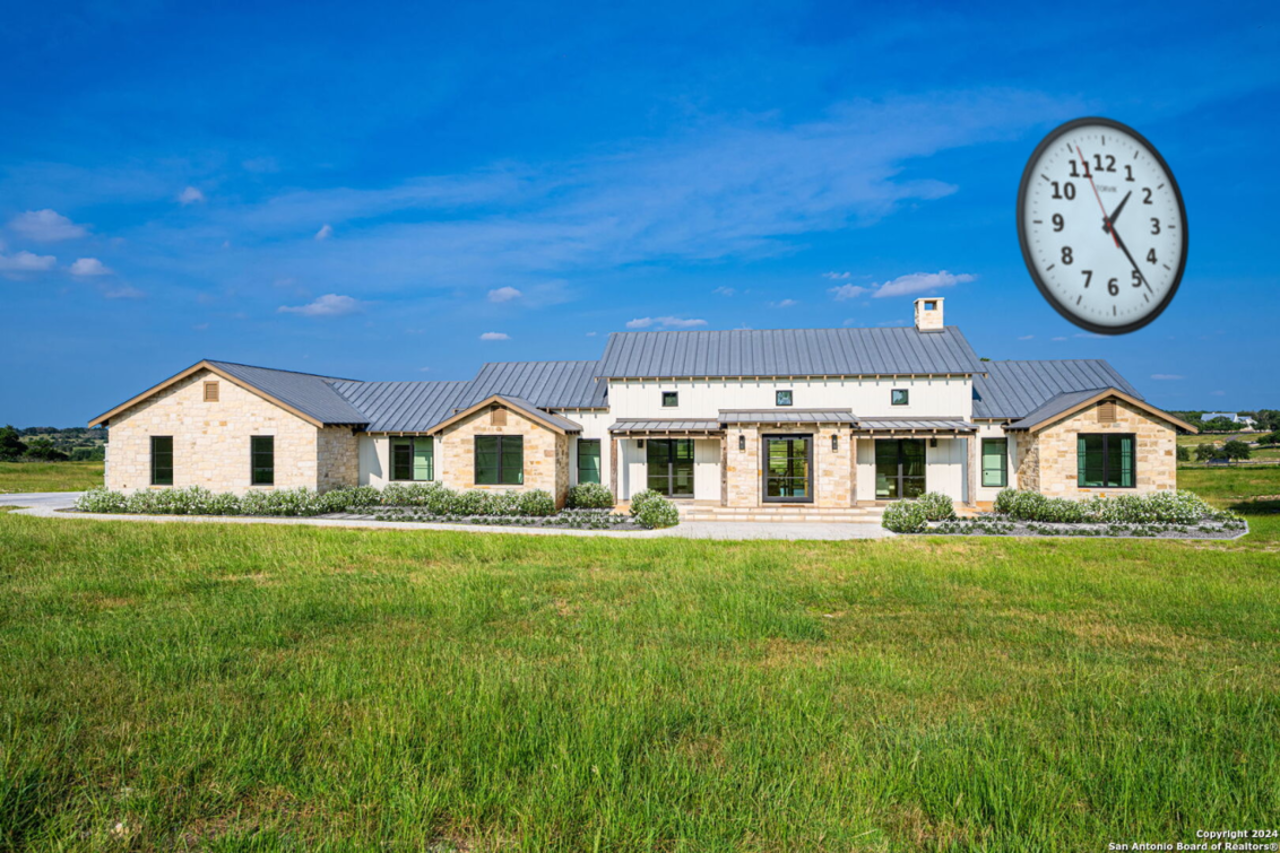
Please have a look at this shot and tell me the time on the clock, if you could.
1:23:56
